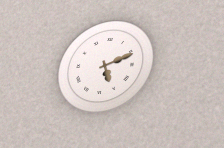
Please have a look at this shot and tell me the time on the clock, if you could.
5:11
